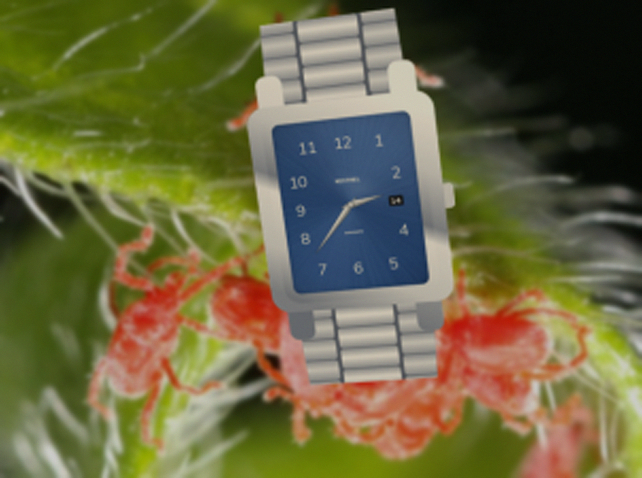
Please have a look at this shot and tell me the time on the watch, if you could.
2:37
